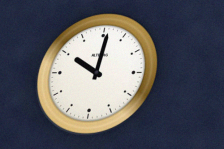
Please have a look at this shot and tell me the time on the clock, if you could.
10:01
